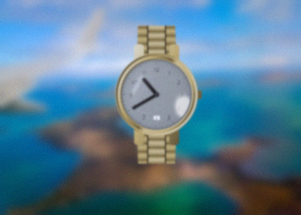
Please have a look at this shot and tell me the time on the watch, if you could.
10:40
